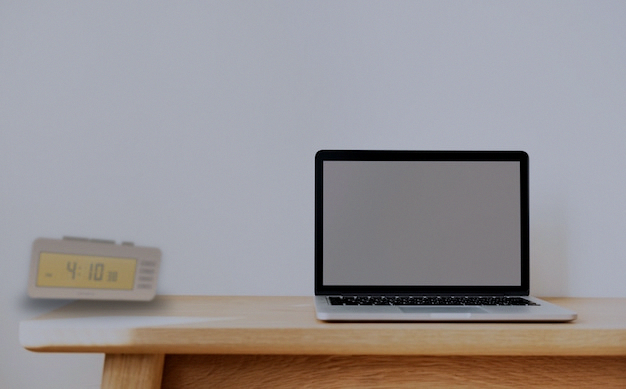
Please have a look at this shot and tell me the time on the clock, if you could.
4:10
